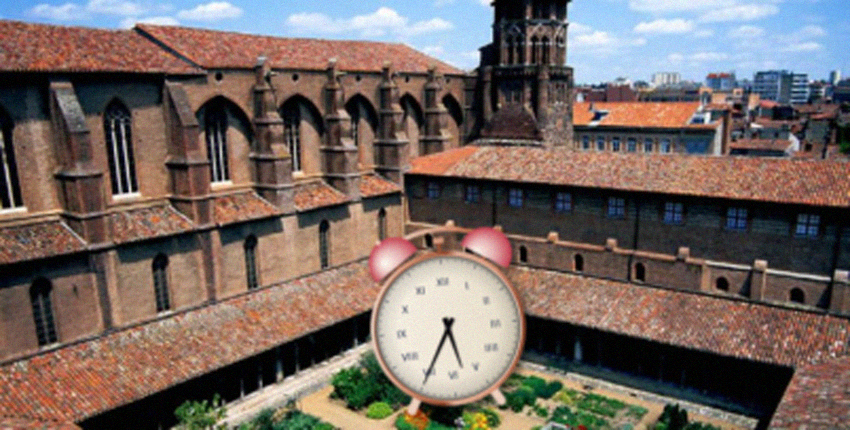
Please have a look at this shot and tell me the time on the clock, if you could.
5:35
